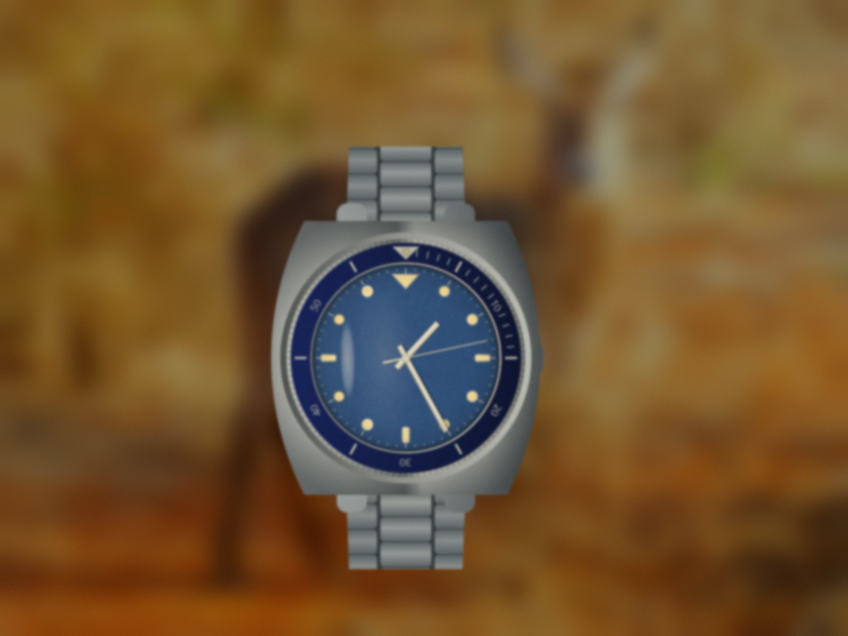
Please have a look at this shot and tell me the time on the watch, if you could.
1:25:13
